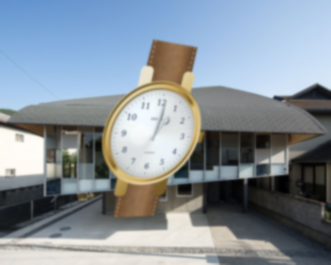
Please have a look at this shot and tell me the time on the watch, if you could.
1:01
